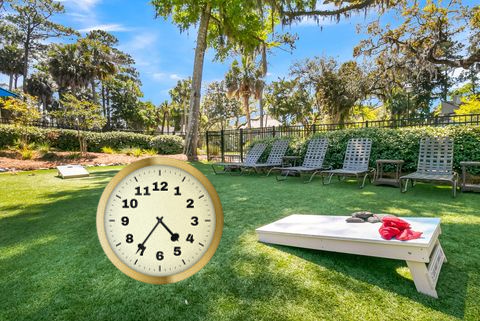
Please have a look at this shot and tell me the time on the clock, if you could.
4:36
